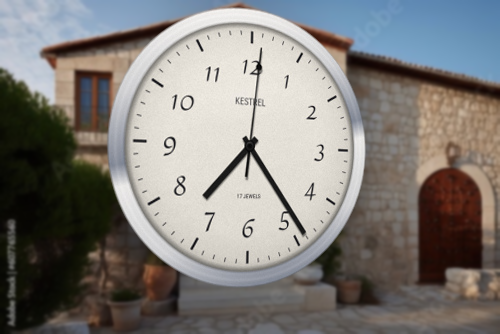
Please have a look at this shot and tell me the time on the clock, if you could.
7:24:01
